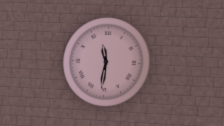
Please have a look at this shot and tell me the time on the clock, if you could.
11:31
